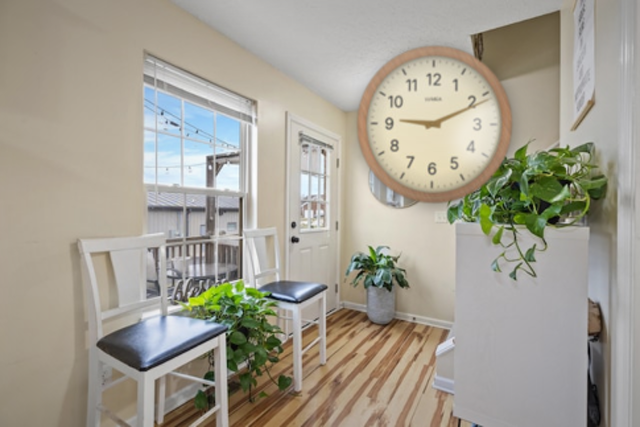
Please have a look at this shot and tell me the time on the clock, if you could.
9:11
